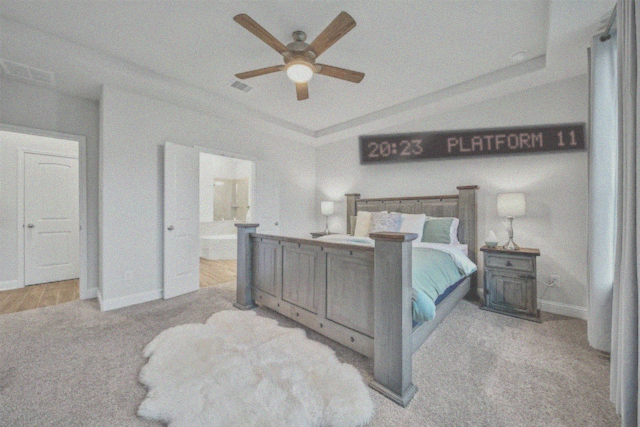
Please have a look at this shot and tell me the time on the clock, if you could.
20:23
